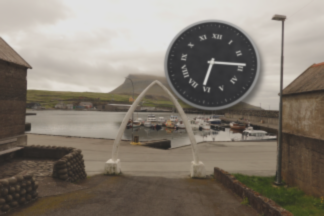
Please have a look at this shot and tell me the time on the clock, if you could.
6:14
